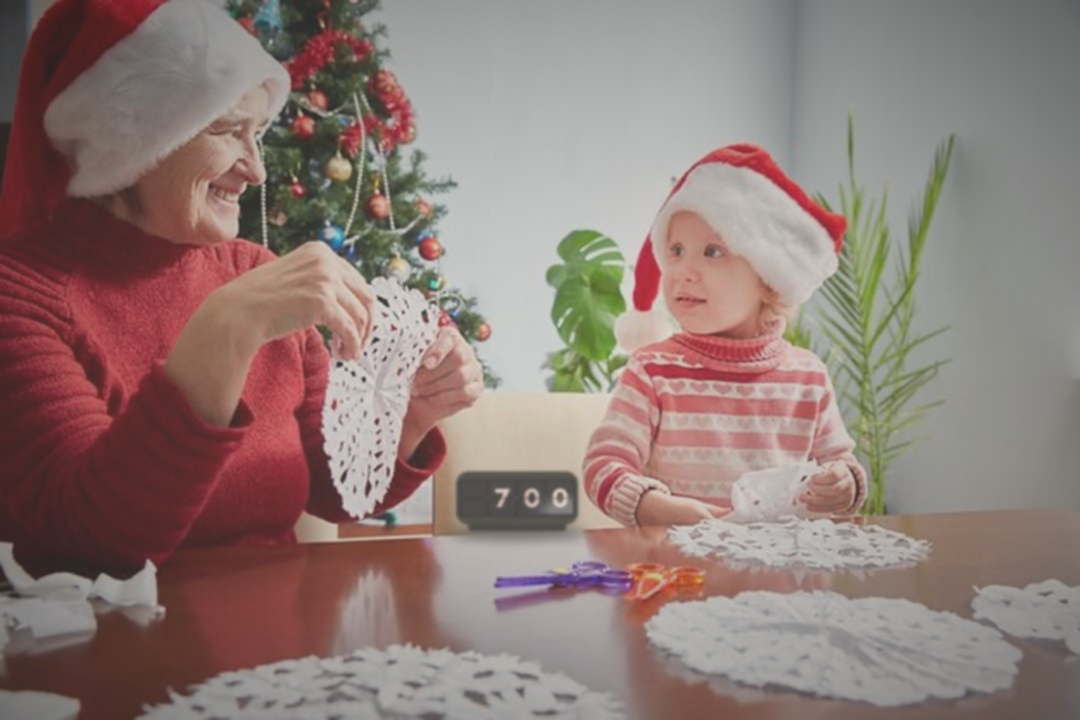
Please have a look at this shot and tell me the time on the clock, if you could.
7:00
